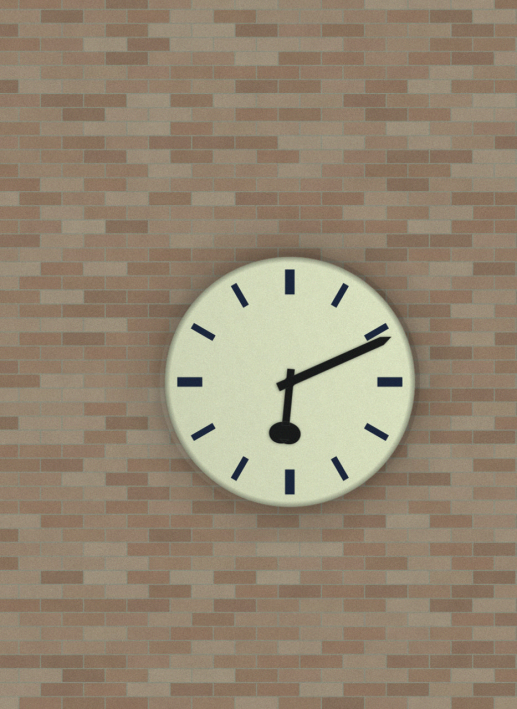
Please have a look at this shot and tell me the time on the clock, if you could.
6:11
